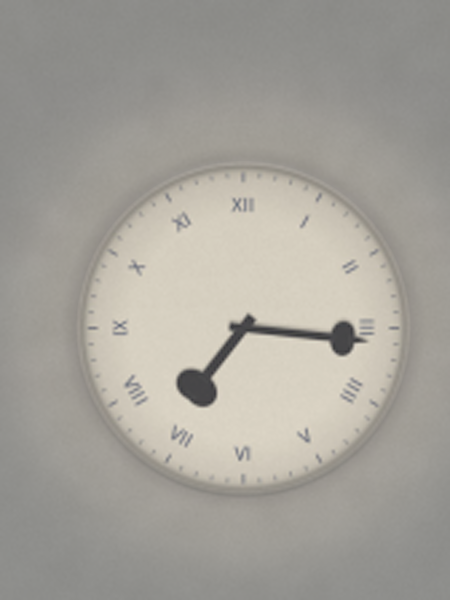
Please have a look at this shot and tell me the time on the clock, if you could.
7:16
